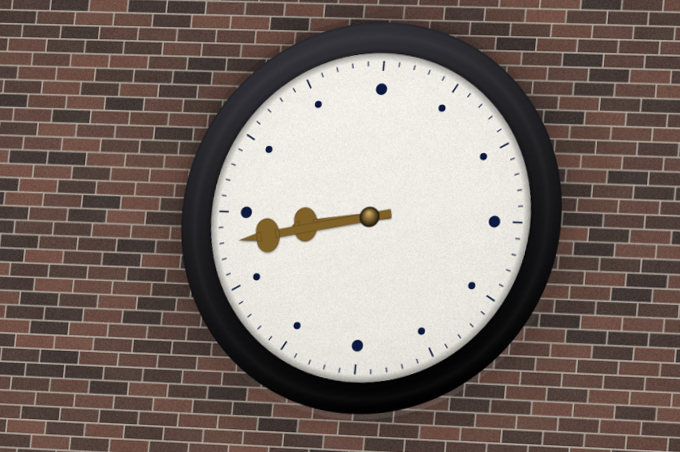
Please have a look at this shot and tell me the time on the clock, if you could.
8:43
